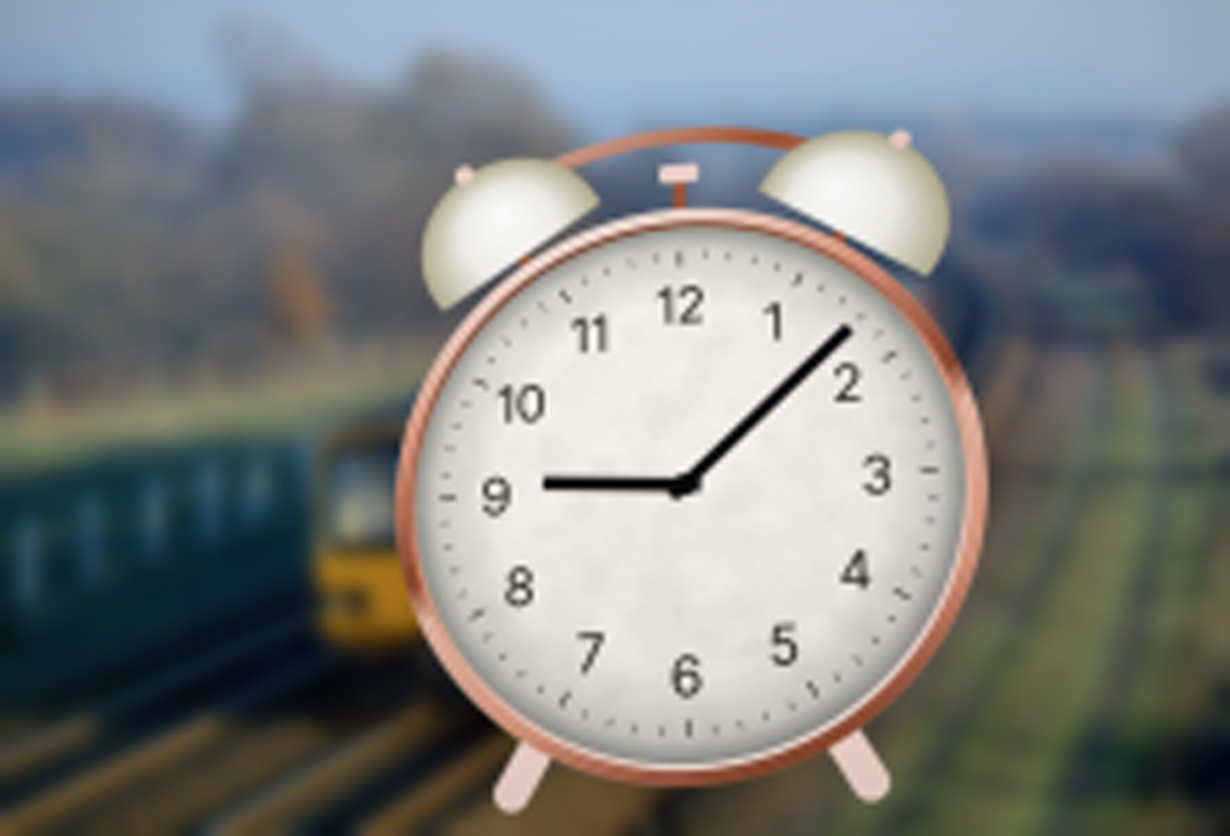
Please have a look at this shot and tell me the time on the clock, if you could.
9:08
